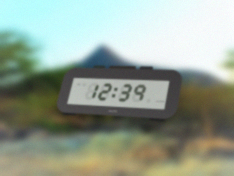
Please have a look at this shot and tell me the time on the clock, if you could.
12:39
